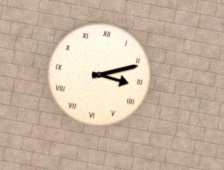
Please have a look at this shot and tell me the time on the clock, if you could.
3:11
